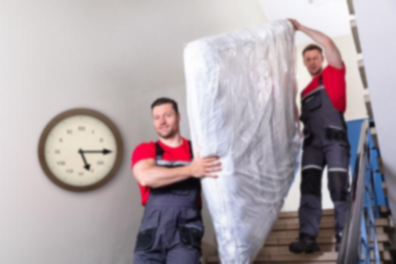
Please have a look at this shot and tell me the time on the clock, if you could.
5:15
